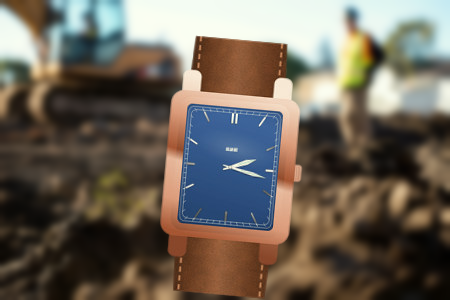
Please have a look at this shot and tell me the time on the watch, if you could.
2:17
